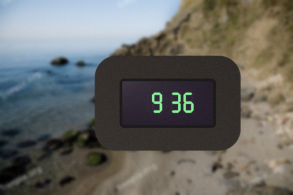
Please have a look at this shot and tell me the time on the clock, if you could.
9:36
